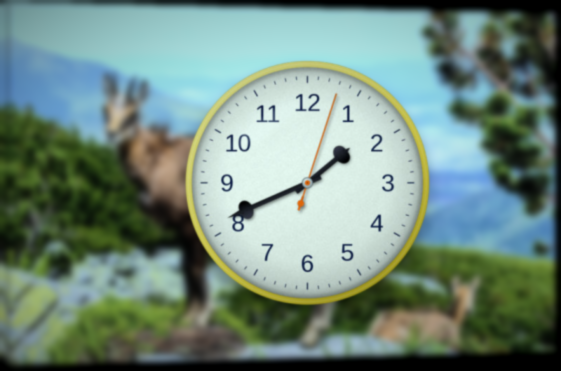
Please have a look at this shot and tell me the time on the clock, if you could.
1:41:03
